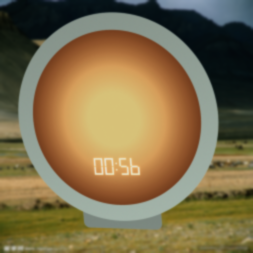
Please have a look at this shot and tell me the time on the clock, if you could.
0:56
